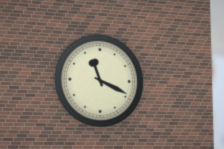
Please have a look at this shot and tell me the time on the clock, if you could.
11:19
